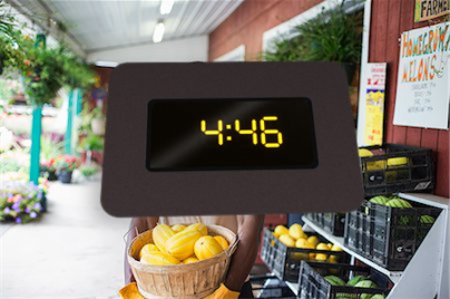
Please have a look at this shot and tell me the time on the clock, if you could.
4:46
